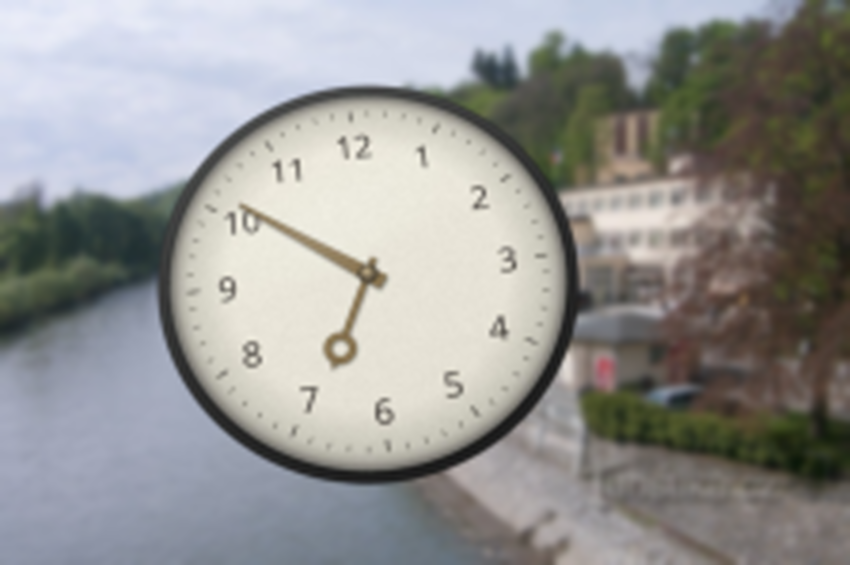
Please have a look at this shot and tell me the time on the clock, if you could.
6:51
